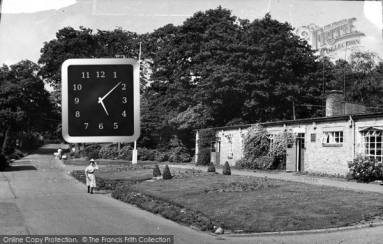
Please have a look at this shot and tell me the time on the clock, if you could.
5:08
